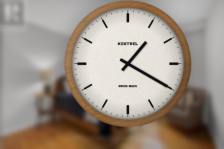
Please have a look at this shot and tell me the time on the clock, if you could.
1:20
